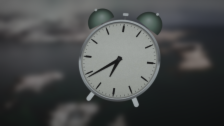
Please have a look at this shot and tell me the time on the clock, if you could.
6:39
